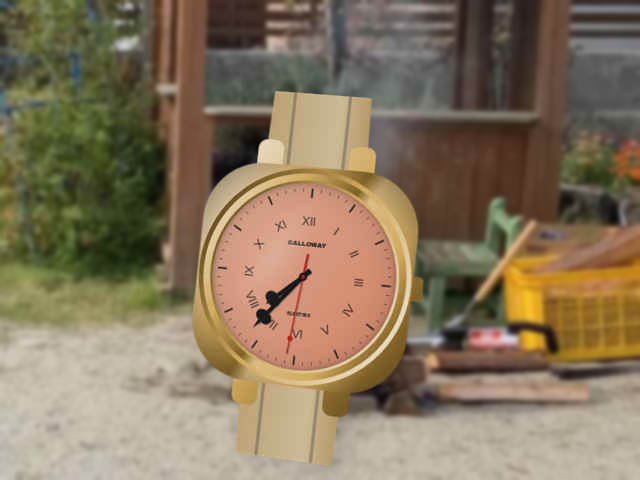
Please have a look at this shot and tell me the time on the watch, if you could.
7:36:31
